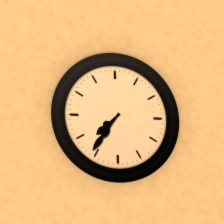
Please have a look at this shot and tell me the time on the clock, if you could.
7:36
